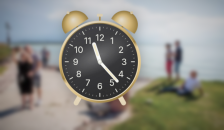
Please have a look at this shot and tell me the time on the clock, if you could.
11:23
